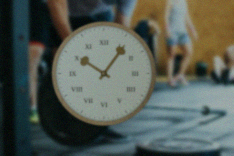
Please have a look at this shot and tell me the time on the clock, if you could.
10:06
